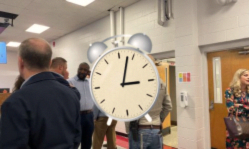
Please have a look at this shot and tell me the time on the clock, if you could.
3:03
